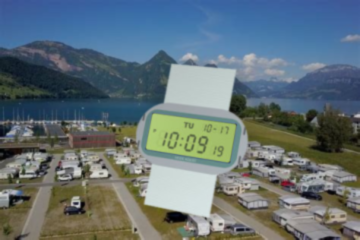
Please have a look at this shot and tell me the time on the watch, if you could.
10:09:19
